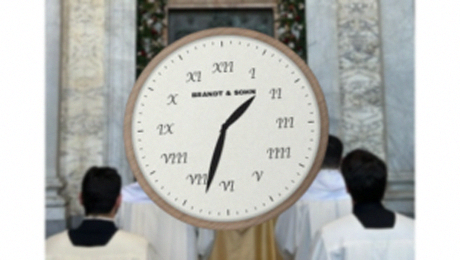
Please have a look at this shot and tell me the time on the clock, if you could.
1:33
